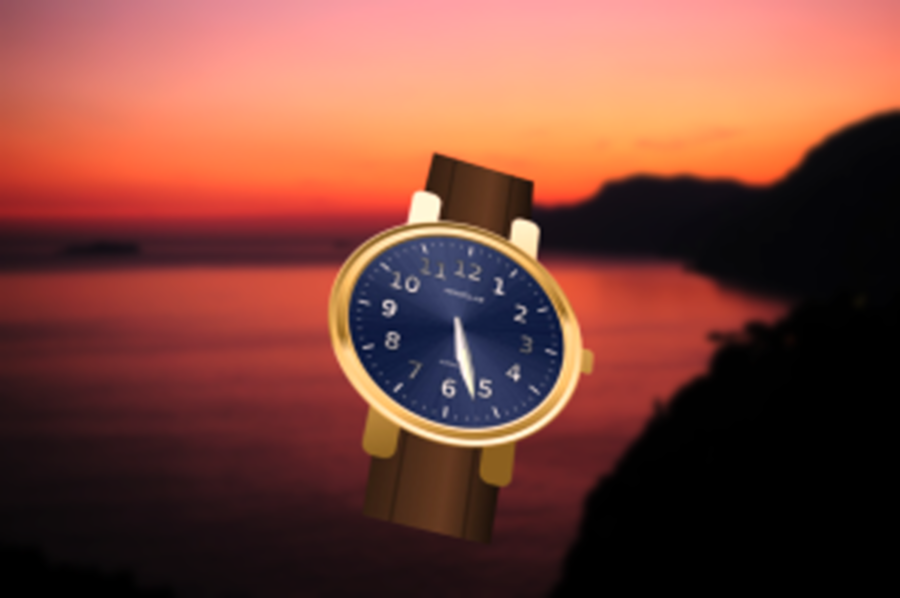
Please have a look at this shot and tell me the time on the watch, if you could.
5:27
